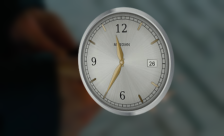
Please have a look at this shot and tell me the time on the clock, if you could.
11:35
